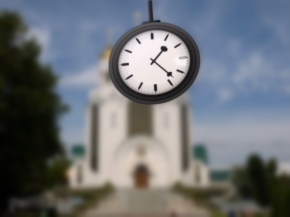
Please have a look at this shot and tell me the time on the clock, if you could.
1:23
